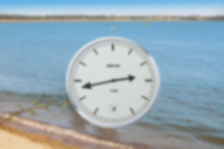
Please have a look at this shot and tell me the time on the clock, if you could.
2:43
